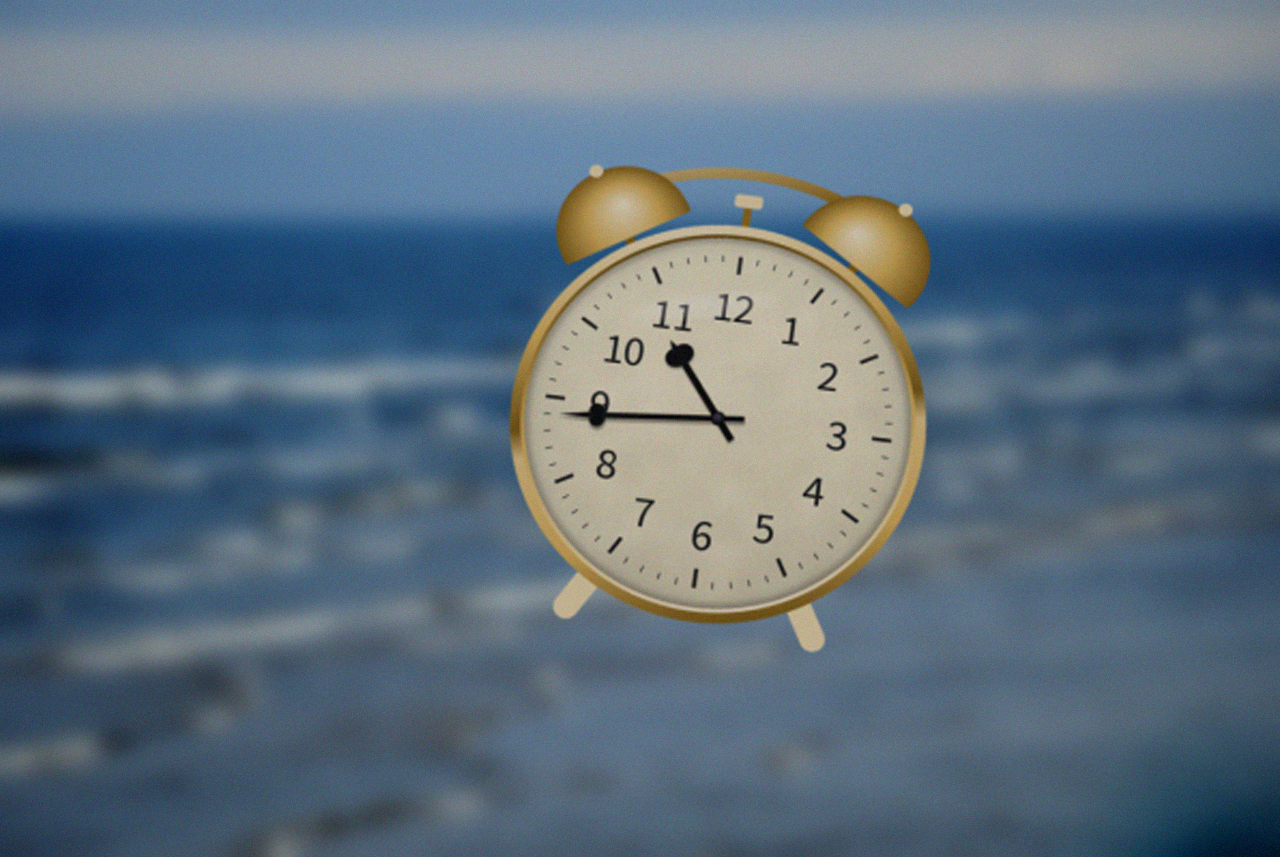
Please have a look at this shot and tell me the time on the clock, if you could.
10:44
